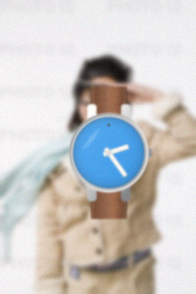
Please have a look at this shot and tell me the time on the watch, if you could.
2:24
